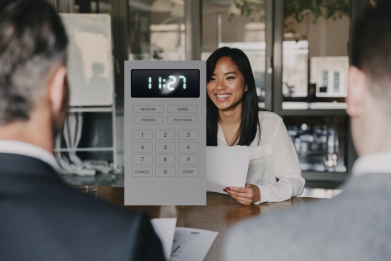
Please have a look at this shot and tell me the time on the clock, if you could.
11:27
